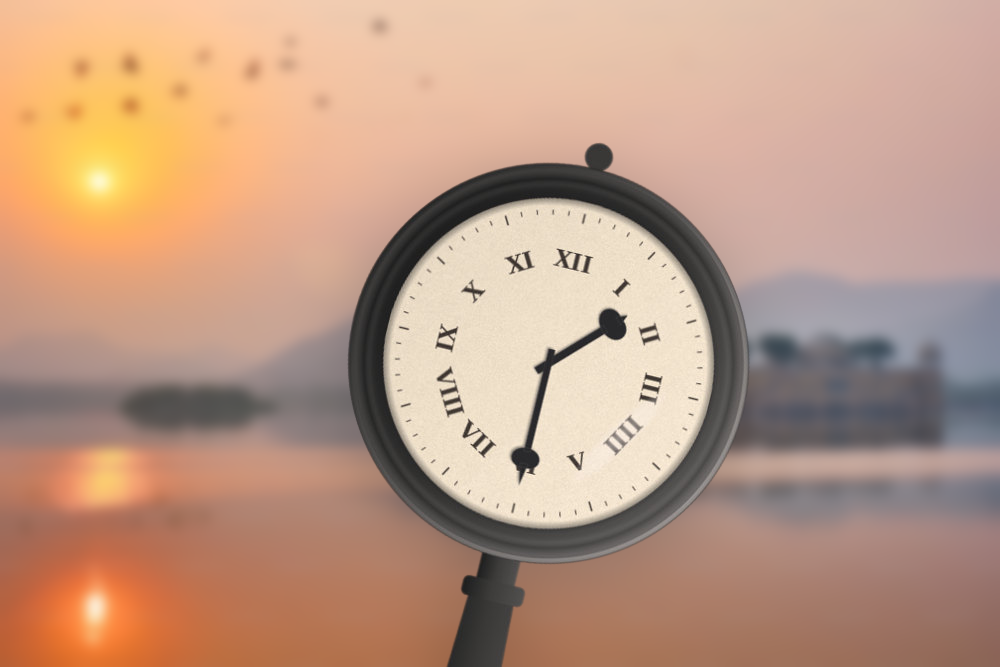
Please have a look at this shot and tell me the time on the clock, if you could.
1:30
